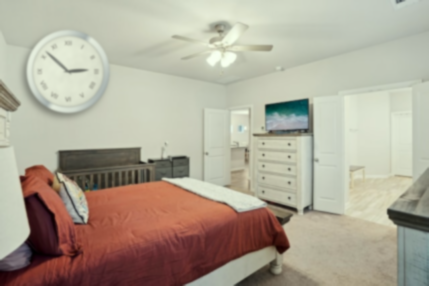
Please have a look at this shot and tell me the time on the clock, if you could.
2:52
